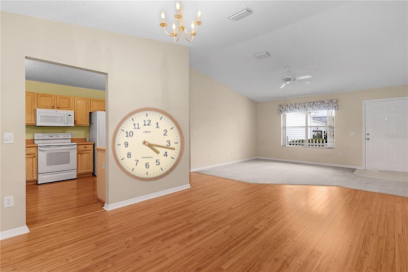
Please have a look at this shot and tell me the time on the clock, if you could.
4:17
